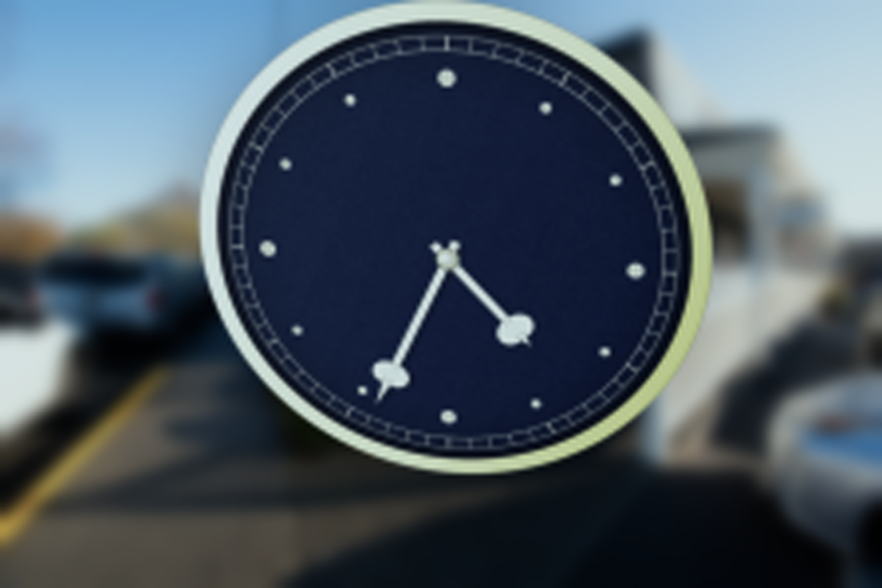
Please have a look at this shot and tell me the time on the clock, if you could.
4:34
